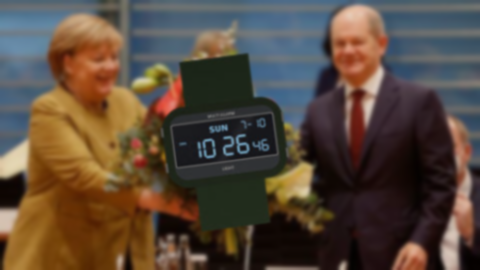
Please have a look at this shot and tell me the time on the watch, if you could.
10:26:46
